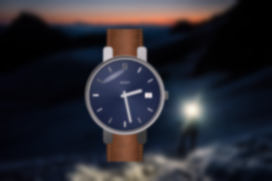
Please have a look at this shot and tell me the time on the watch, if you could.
2:28
